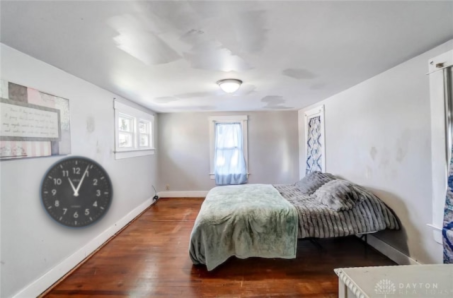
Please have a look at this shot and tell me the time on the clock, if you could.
11:04
